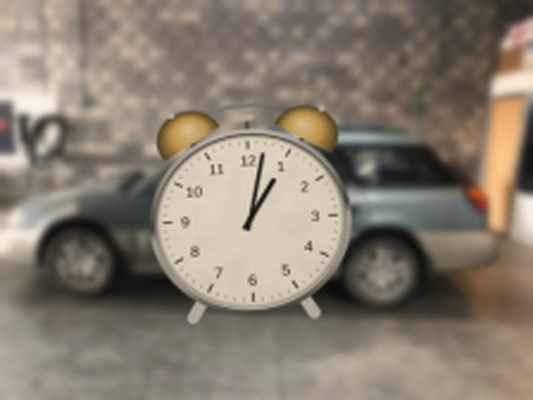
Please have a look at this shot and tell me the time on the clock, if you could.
1:02
